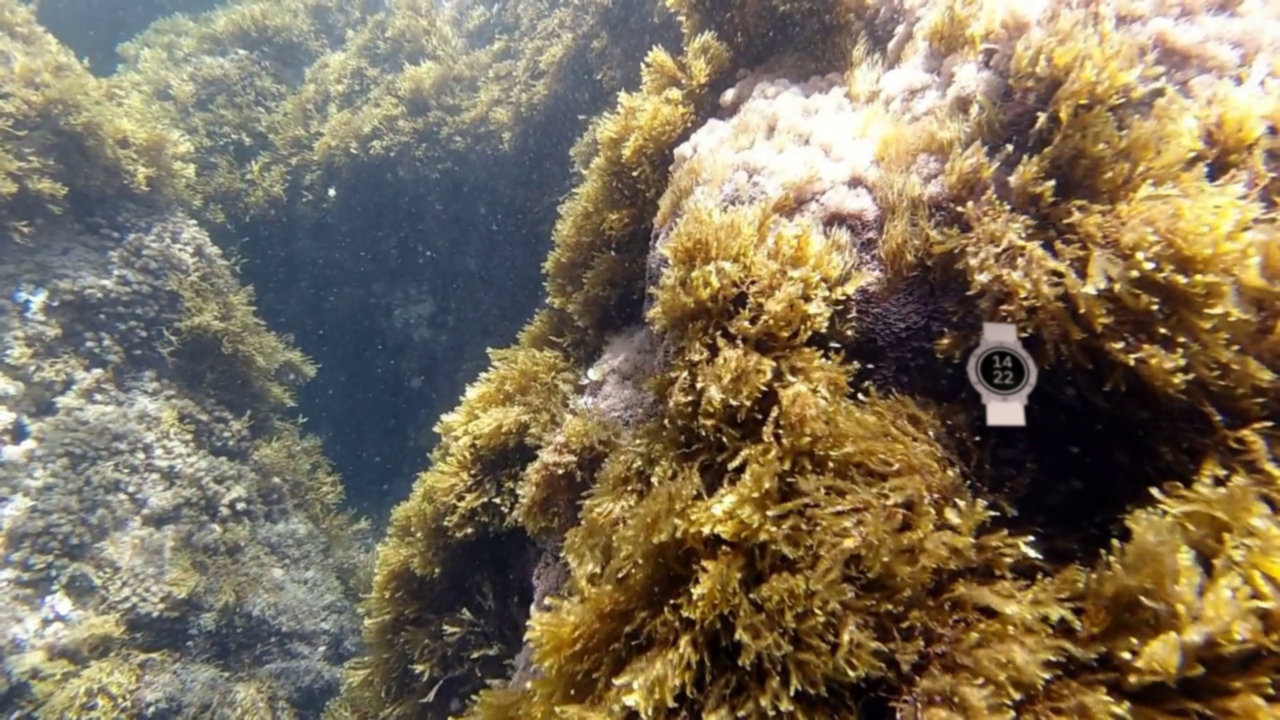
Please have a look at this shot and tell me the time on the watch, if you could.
14:22
